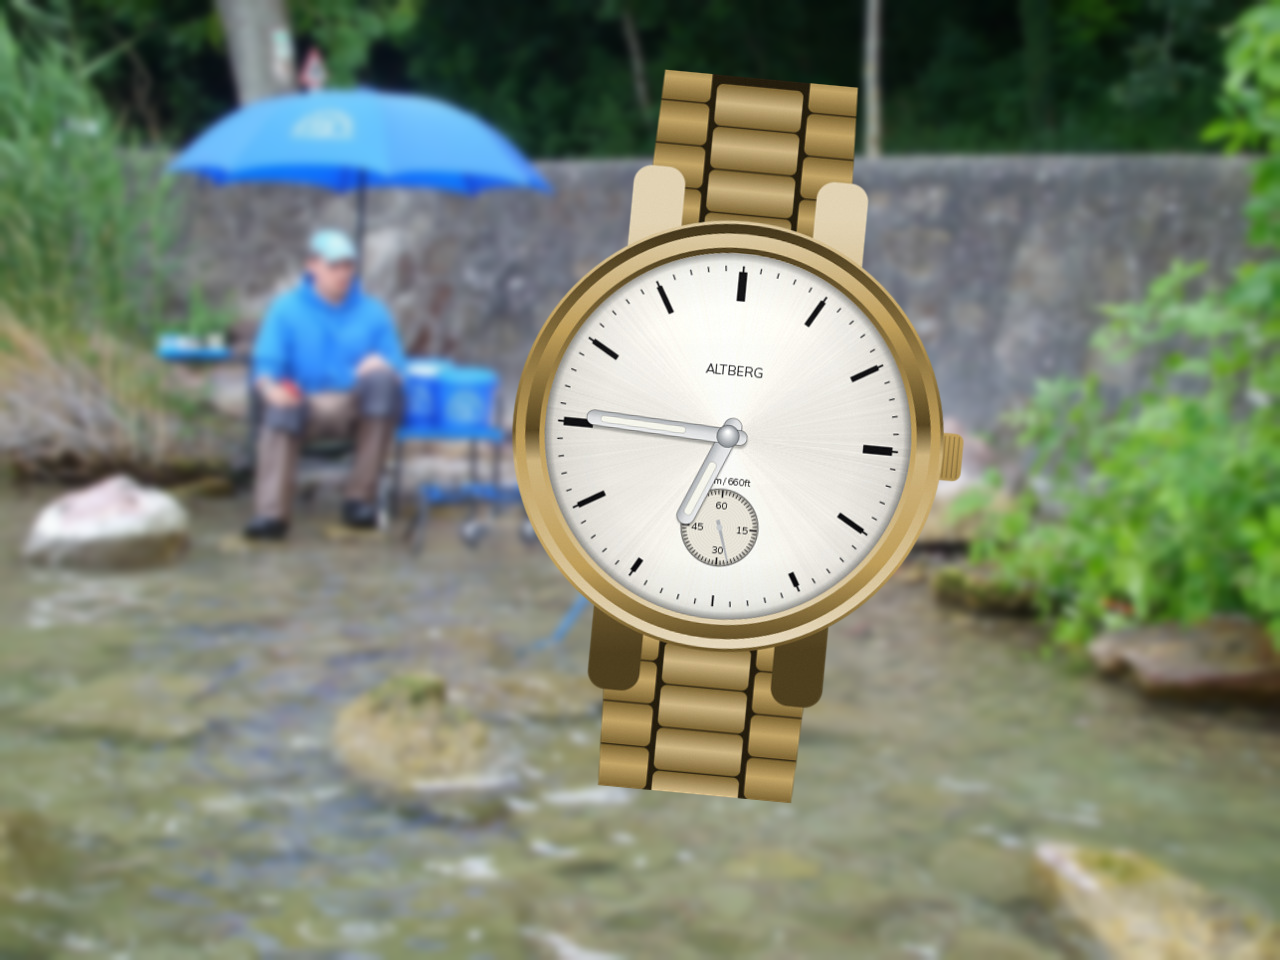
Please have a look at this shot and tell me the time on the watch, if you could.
6:45:27
